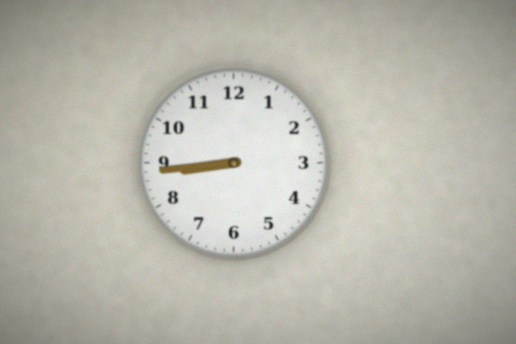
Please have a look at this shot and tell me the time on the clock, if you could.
8:44
